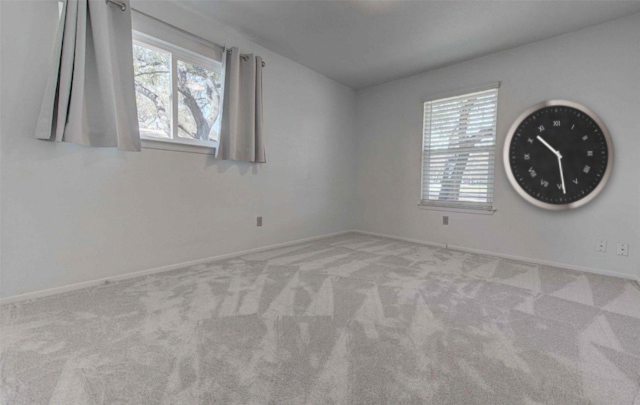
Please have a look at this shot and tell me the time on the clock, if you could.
10:29
